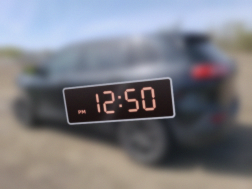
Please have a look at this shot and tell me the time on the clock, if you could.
12:50
